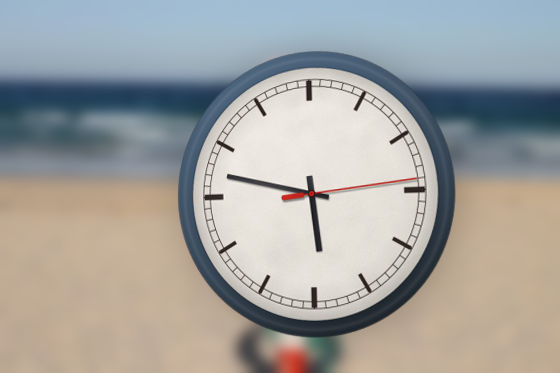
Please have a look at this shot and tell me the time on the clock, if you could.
5:47:14
